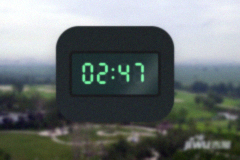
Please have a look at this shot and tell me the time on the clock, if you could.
2:47
